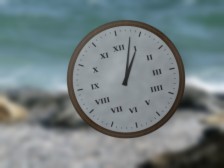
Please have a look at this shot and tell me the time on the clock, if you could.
1:03
